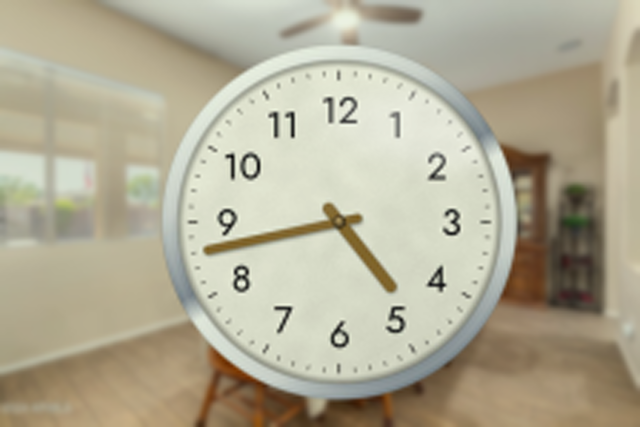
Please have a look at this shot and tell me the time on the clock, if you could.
4:43
